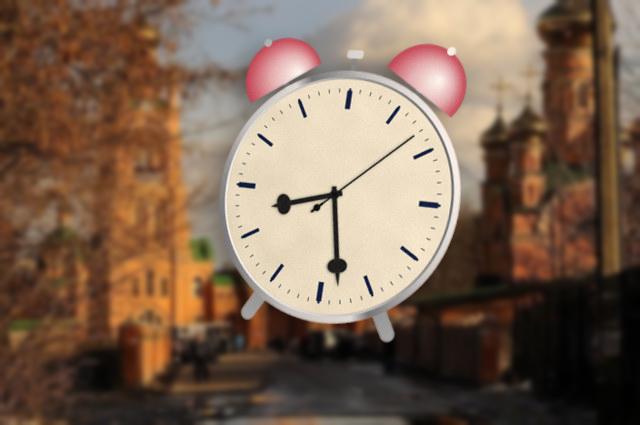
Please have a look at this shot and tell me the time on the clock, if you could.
8:28:08
